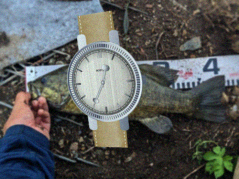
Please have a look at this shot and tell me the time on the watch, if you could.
12:35
